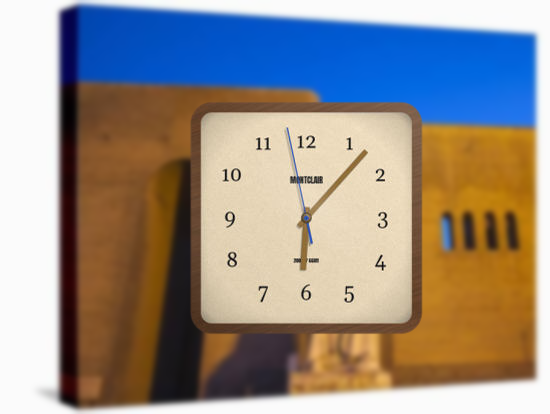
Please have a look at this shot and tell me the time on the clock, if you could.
6:06:58
